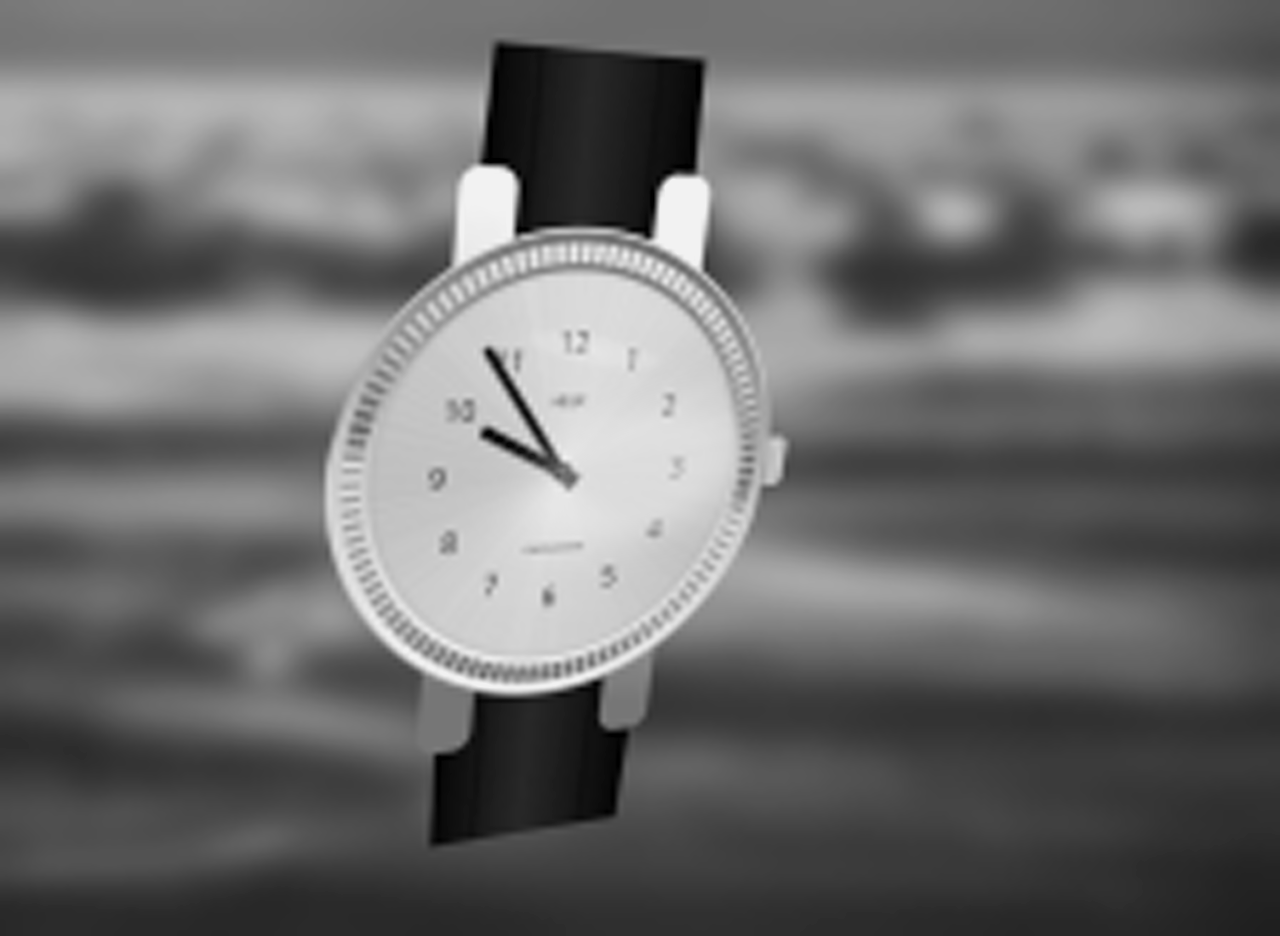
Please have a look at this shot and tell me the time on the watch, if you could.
9:54
